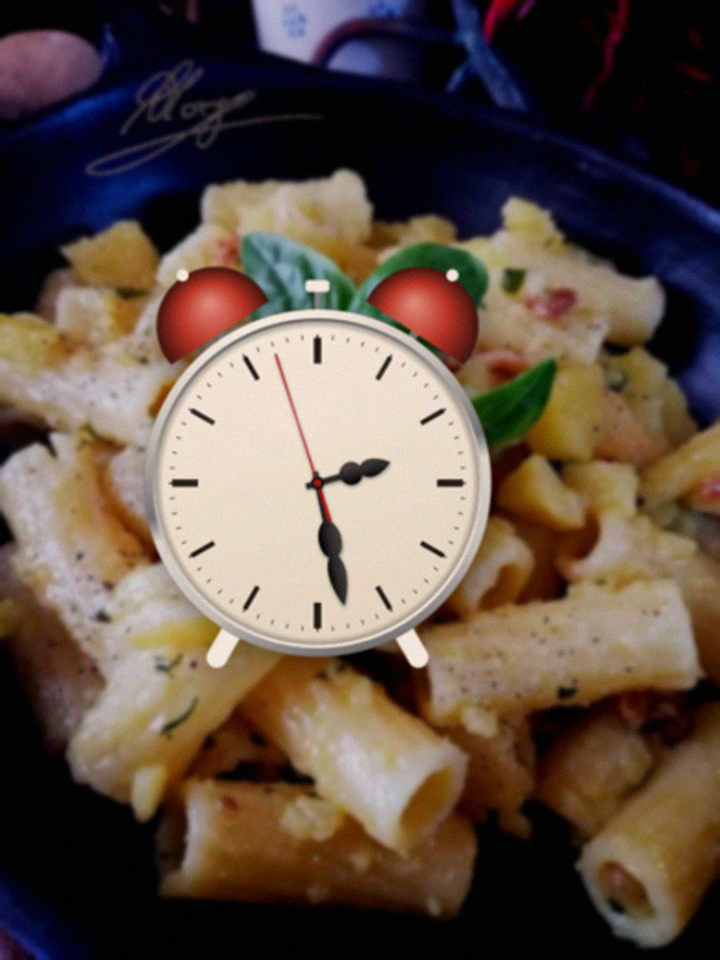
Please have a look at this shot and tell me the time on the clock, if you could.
2:27:57
